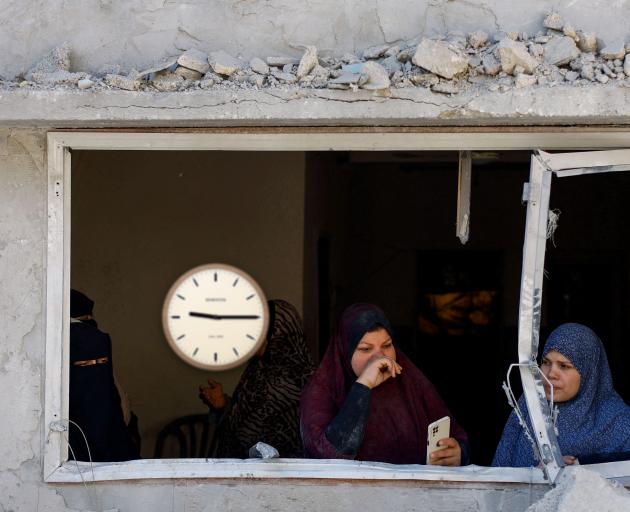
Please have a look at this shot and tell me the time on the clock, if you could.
9:15
